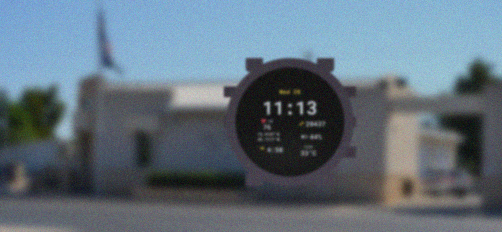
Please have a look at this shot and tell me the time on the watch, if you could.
11:13
